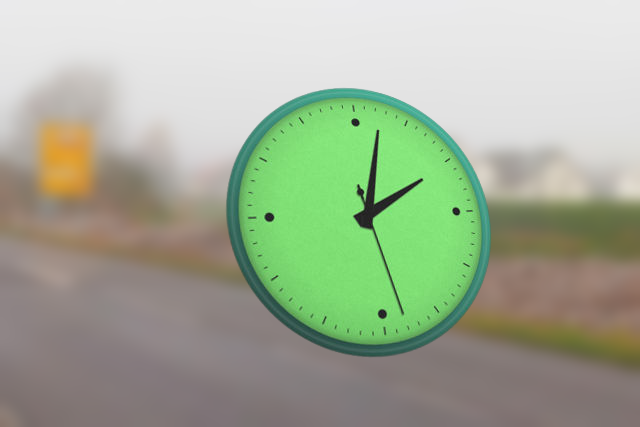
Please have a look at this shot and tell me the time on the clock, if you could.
2:02:28
